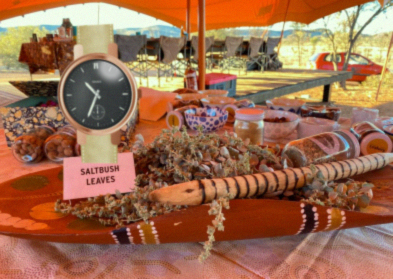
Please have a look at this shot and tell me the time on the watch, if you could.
10:34
